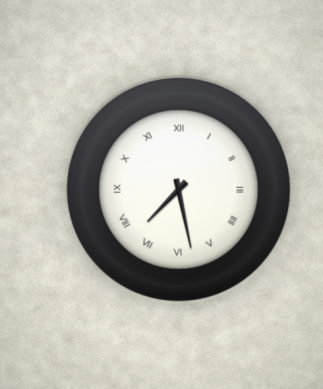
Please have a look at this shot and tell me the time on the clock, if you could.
7:28
